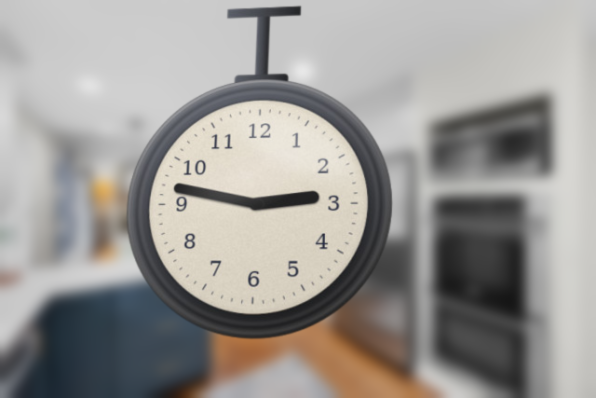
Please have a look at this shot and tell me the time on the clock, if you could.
2:47
